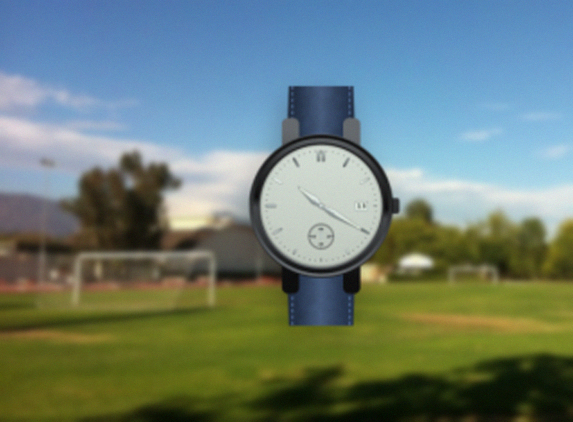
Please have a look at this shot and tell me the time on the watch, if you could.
10:20
